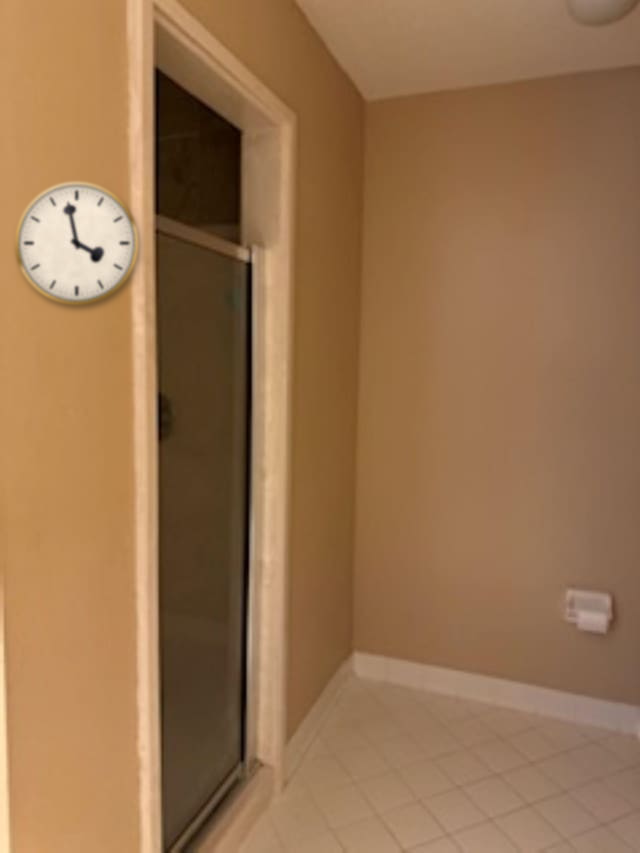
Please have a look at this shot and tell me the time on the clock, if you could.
3:58
